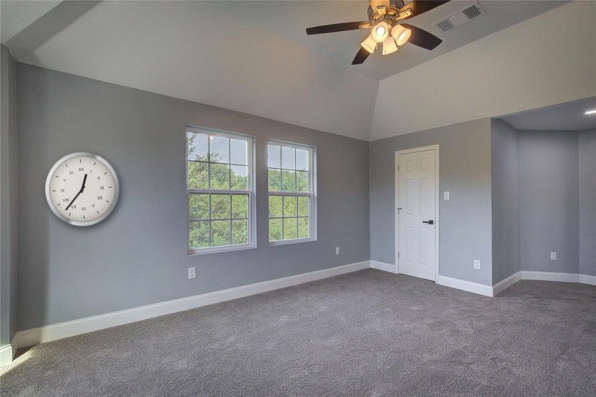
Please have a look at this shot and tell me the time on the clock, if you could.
12:37
